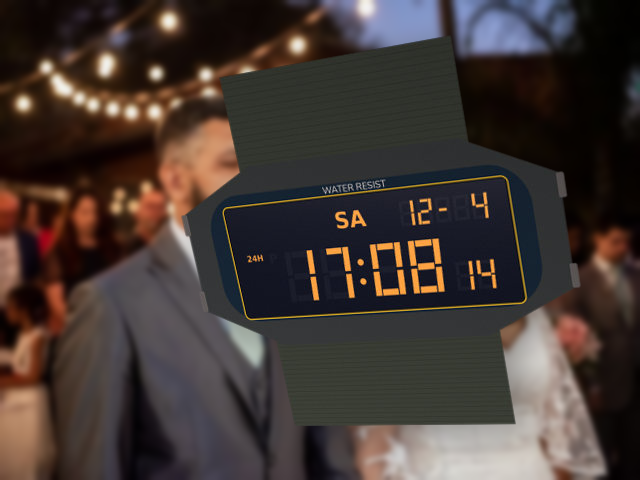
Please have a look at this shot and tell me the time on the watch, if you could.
17:08:14
